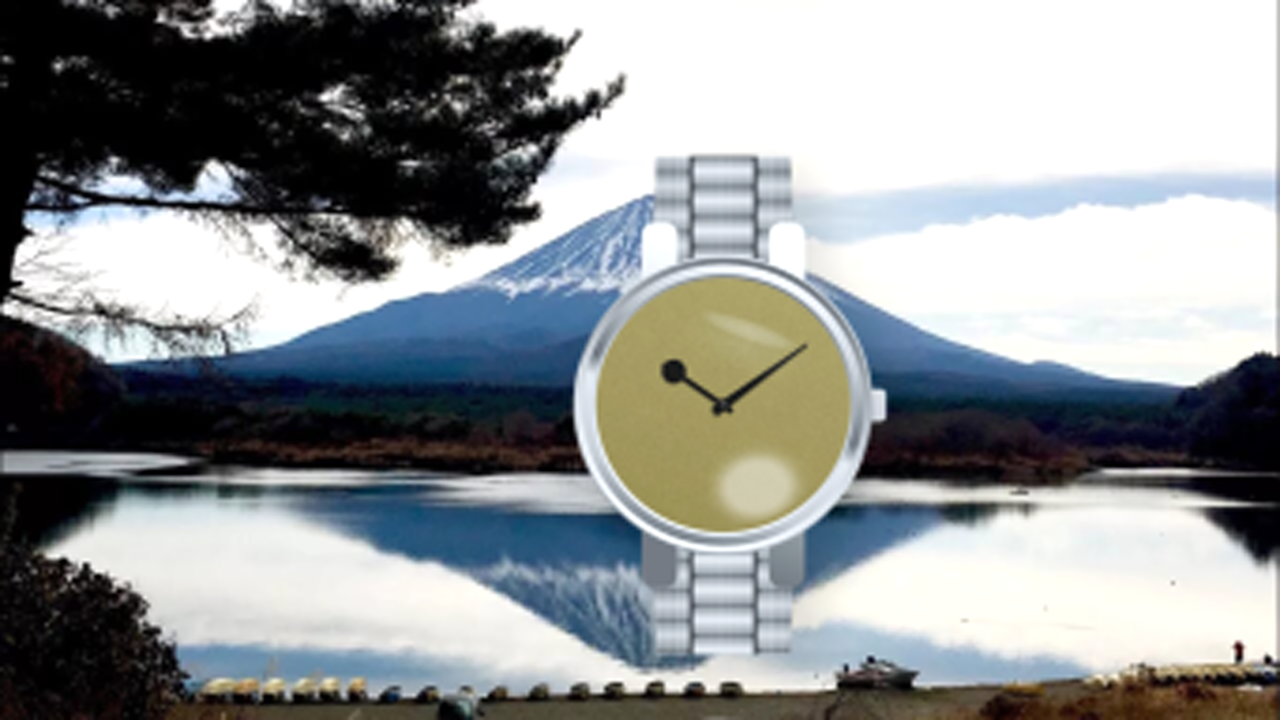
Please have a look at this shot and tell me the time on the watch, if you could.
10:09
